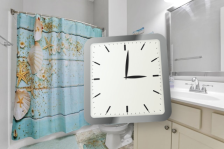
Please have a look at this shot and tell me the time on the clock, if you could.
3:01
